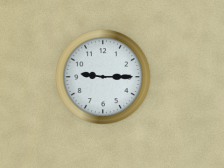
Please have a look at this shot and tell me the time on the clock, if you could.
9:15
